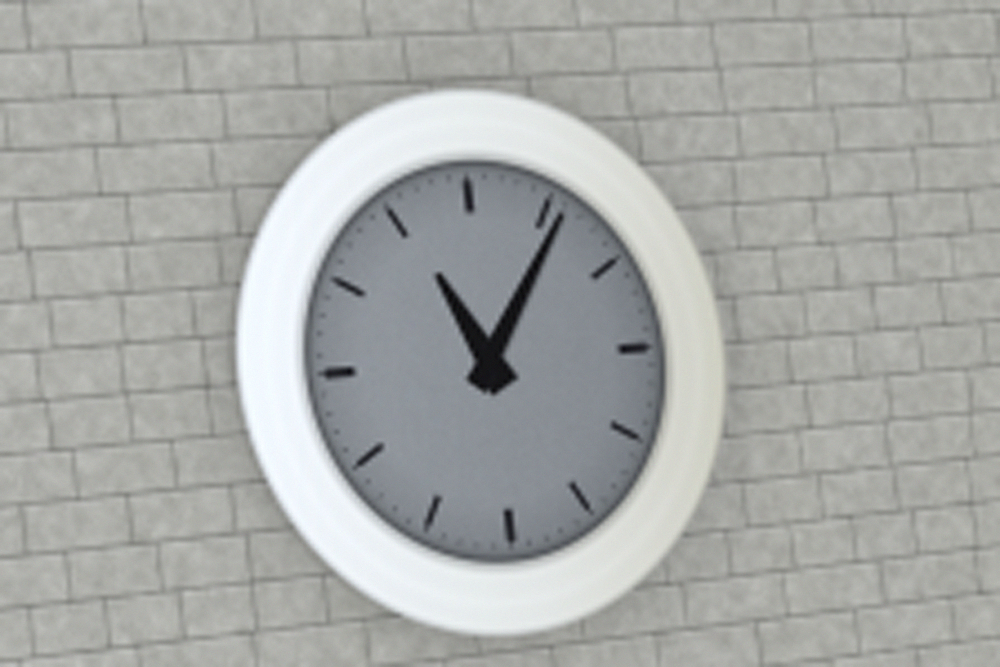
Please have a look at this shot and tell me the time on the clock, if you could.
11:06
